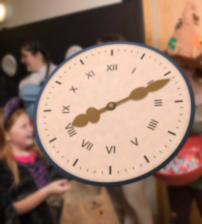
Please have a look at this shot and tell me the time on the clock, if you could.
8:11
